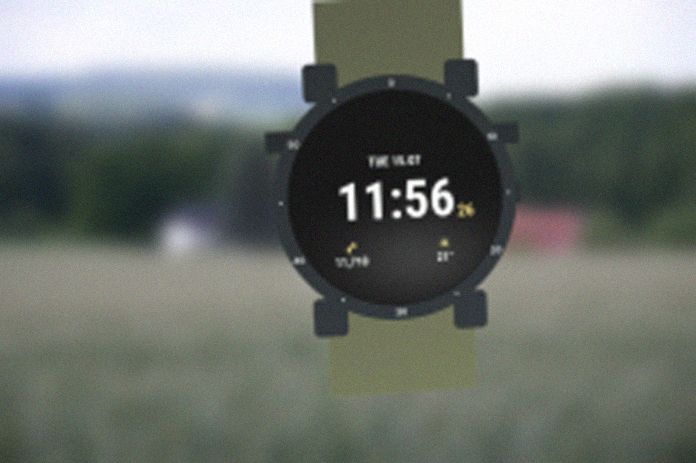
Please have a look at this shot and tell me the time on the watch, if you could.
11:56
